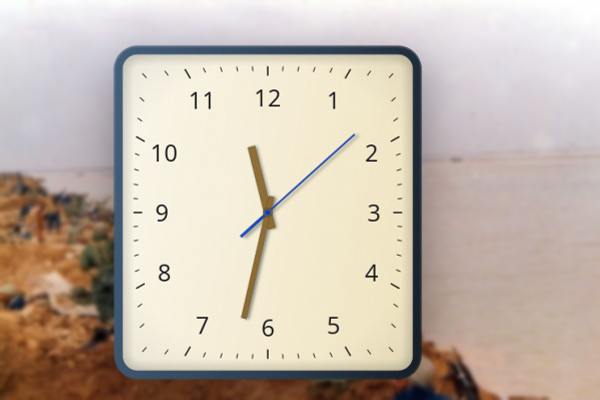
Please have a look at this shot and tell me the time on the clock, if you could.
11:32:08
